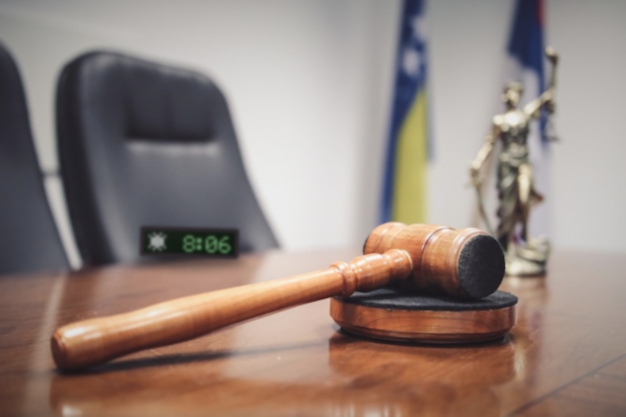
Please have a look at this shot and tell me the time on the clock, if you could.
8:06
